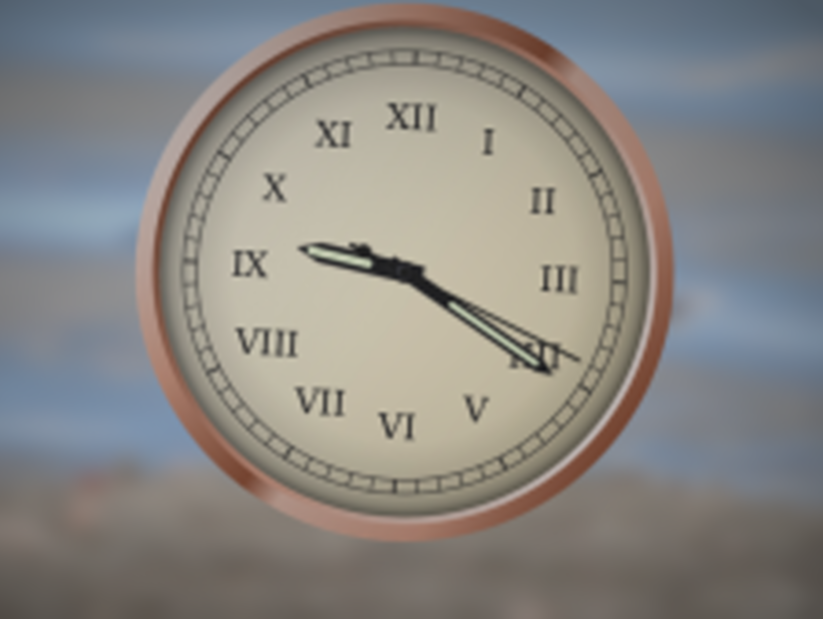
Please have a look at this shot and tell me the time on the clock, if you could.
9:20:19
